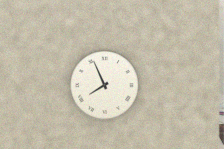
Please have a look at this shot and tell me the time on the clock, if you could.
7:56
